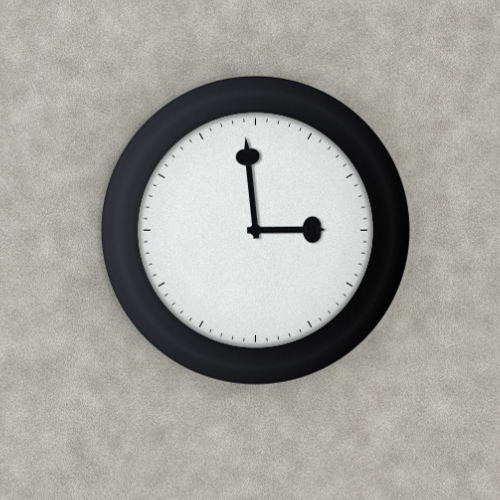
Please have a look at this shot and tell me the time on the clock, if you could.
2:59
